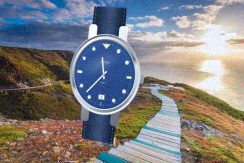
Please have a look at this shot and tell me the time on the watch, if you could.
11:37
